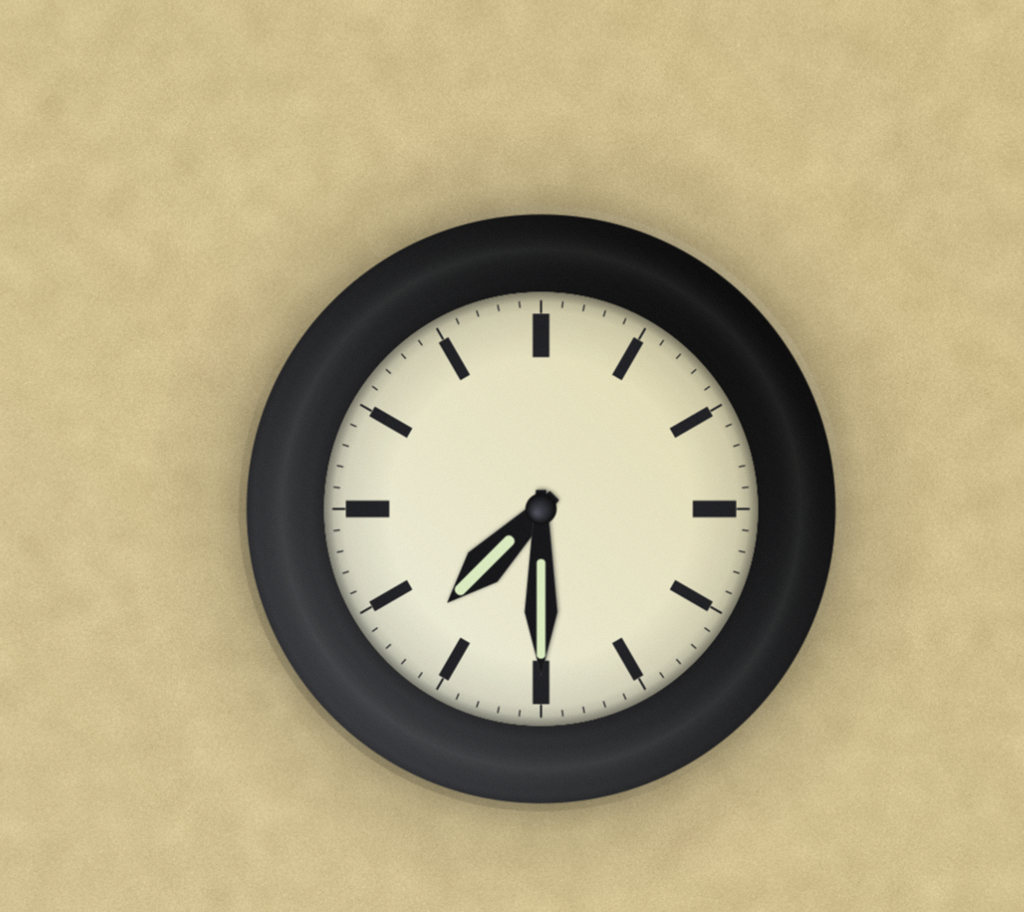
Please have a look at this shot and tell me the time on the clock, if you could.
7:30
